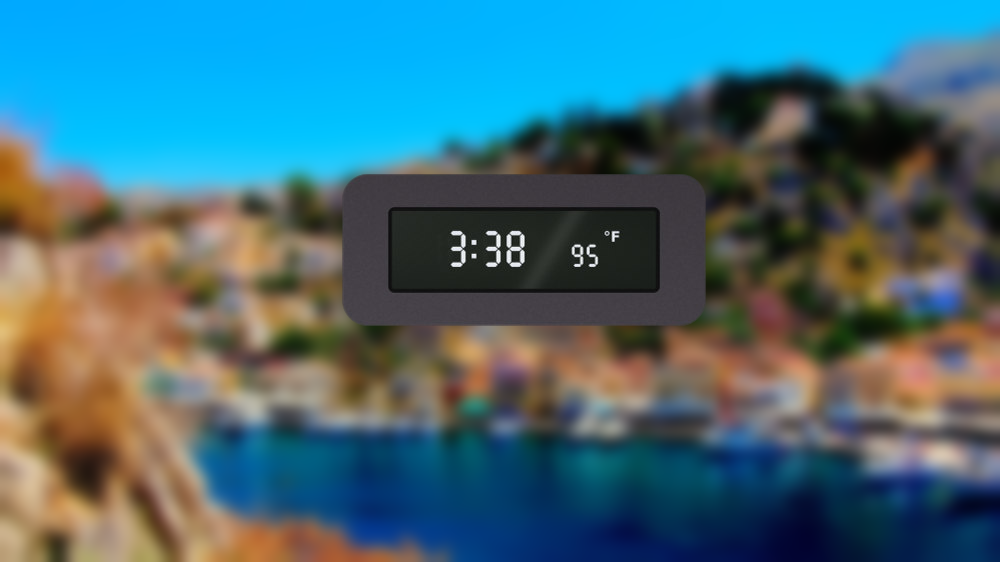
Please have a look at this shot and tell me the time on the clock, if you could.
3:38
